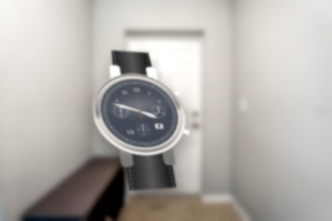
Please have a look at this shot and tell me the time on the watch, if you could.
3:48
